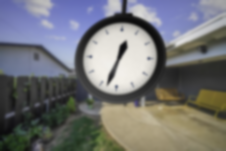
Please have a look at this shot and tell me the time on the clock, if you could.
12:33
